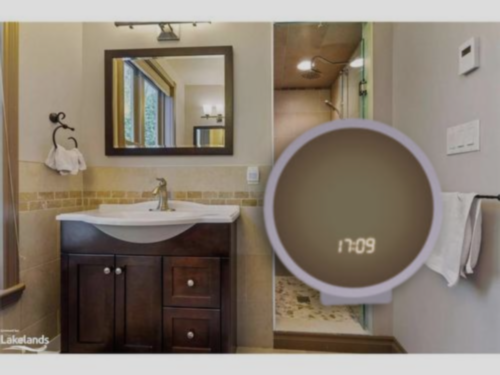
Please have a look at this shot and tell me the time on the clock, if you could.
17:09
